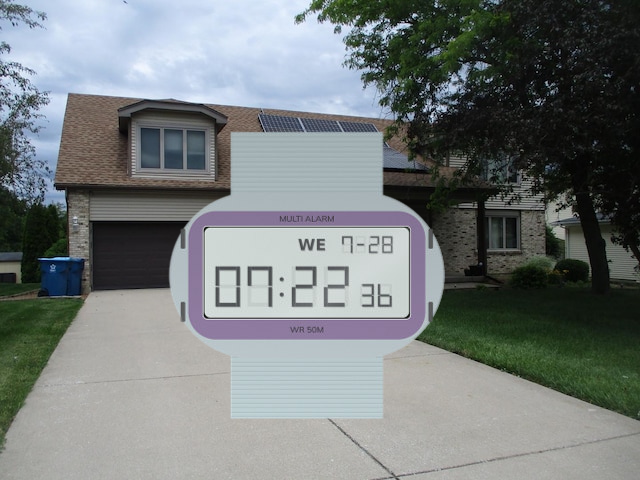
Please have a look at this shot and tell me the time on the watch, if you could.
7:22:36
